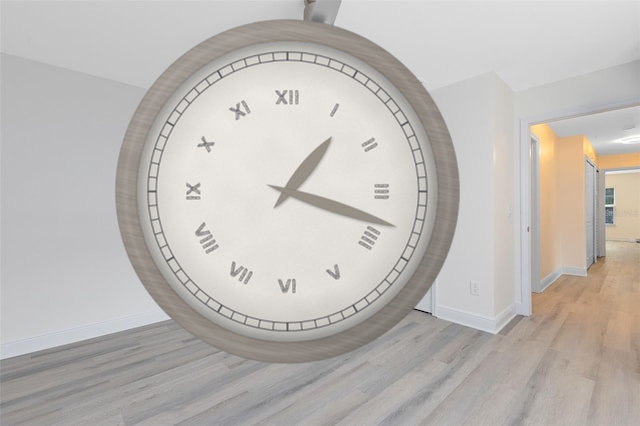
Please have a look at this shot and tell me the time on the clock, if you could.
1:18
